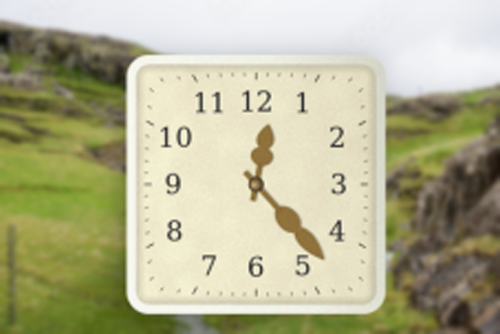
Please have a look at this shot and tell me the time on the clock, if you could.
12:23
